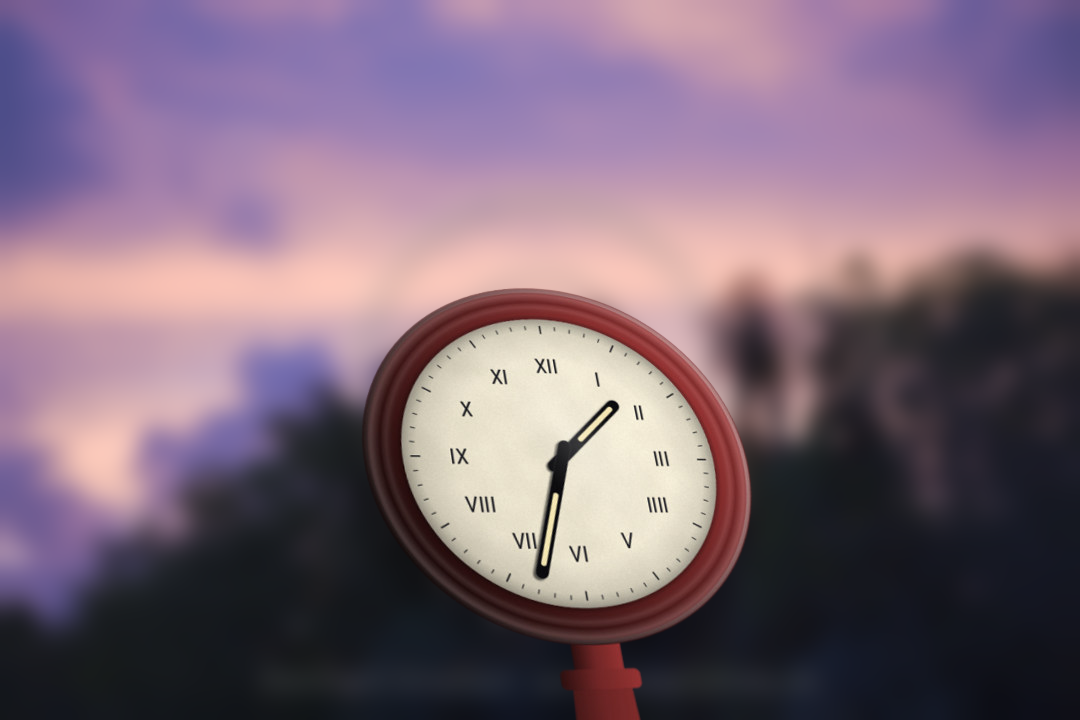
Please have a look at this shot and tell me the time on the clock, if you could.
1:33
